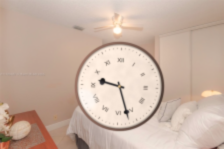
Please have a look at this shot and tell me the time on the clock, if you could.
9:27
